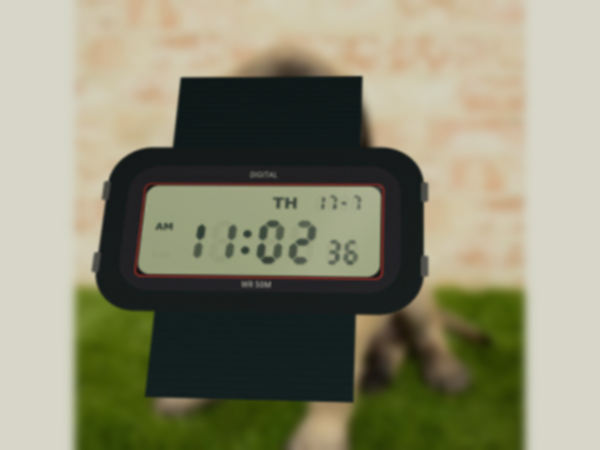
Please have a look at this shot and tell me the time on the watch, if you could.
11:02:36
